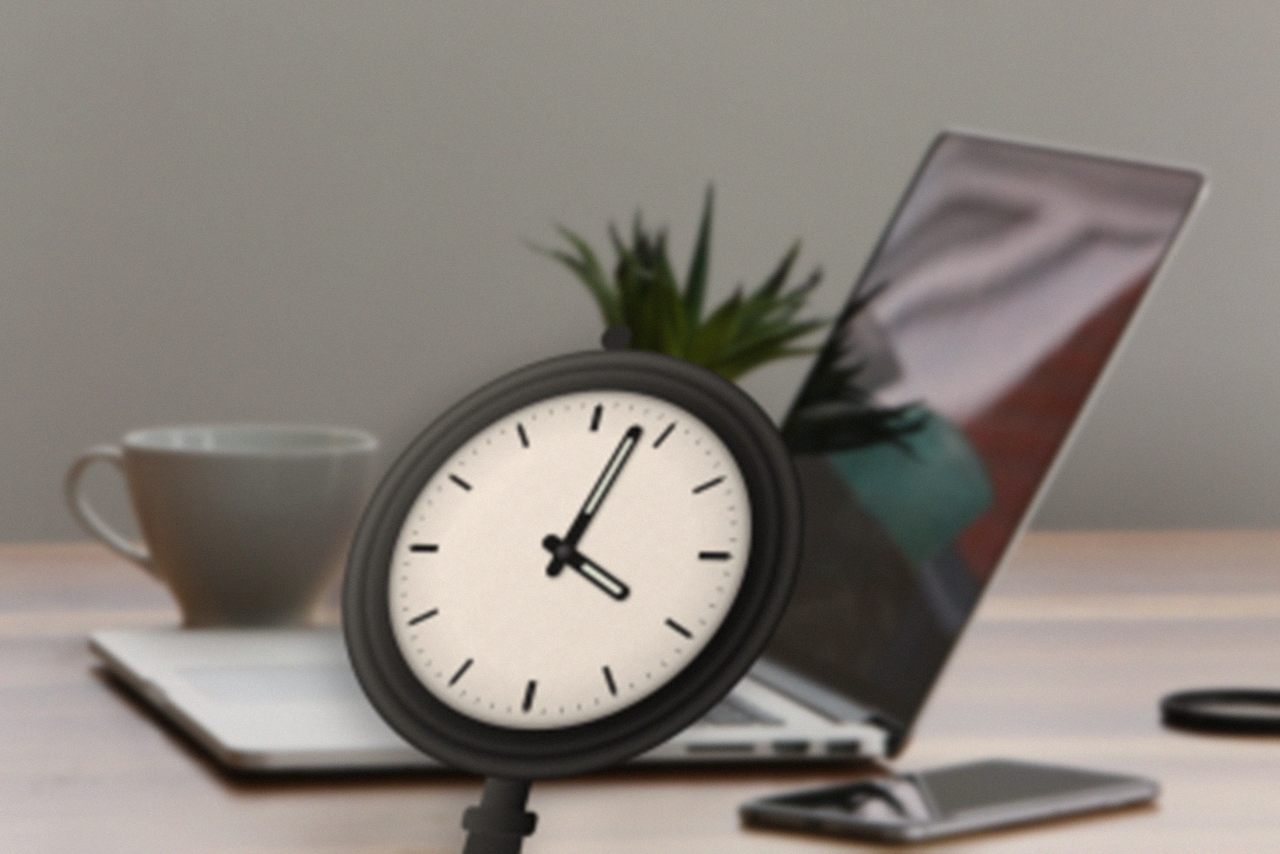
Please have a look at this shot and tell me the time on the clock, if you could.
4:03
